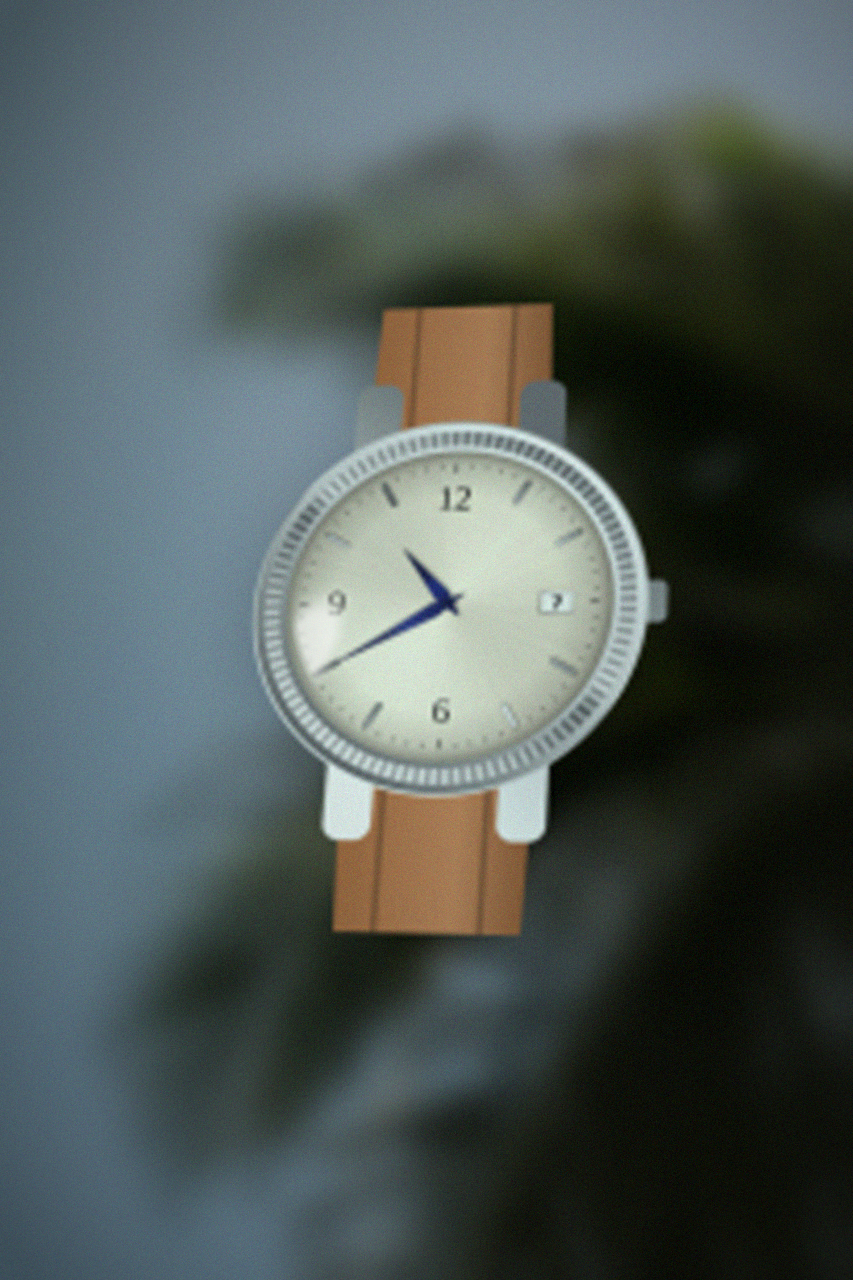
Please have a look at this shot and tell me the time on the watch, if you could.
10:40
